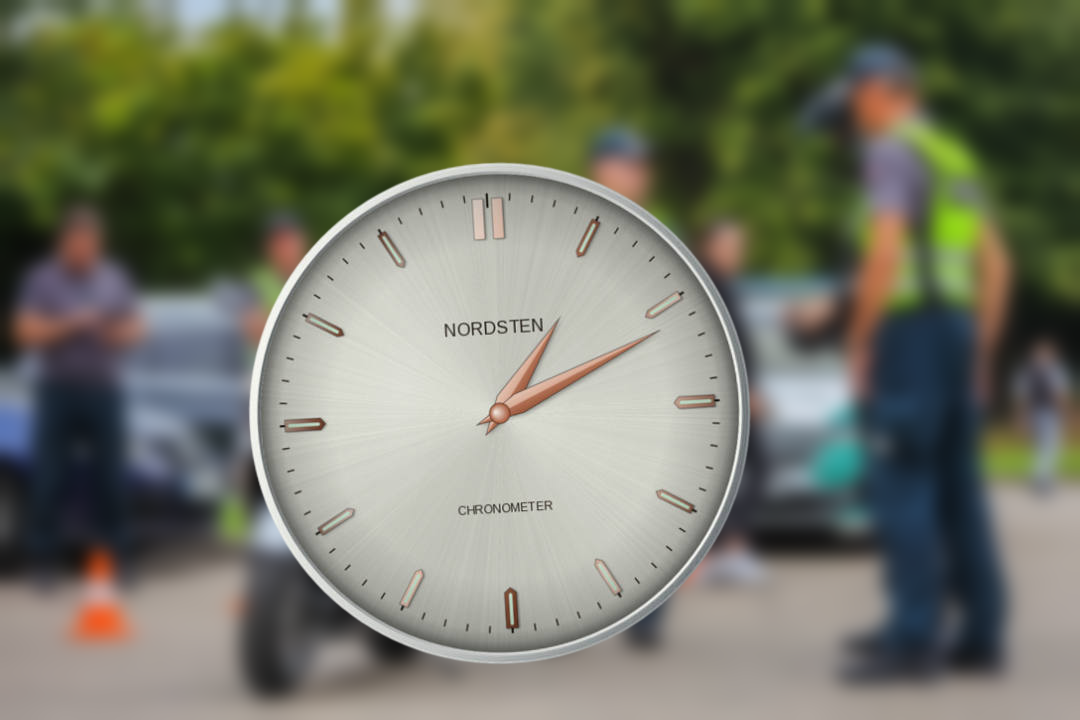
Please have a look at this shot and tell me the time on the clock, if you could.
1:11
